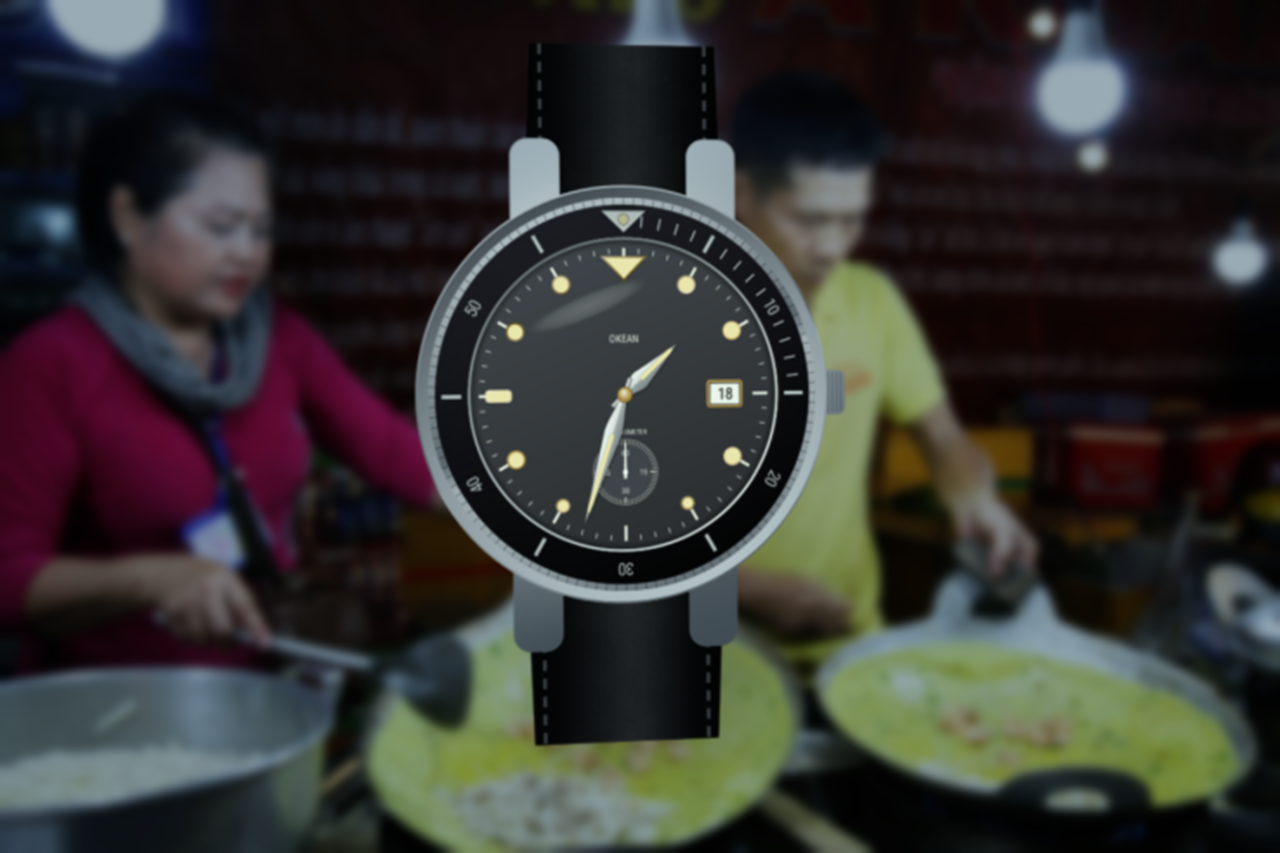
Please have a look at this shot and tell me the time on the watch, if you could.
1:33
